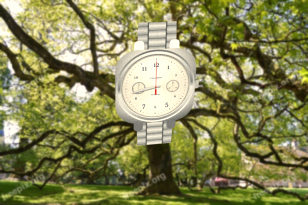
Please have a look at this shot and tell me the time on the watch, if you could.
8:43
